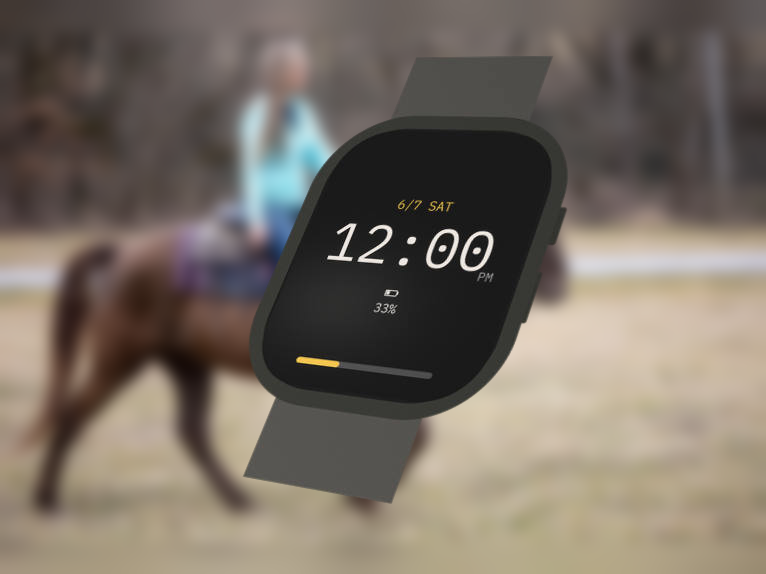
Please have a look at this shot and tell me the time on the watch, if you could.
12:00
